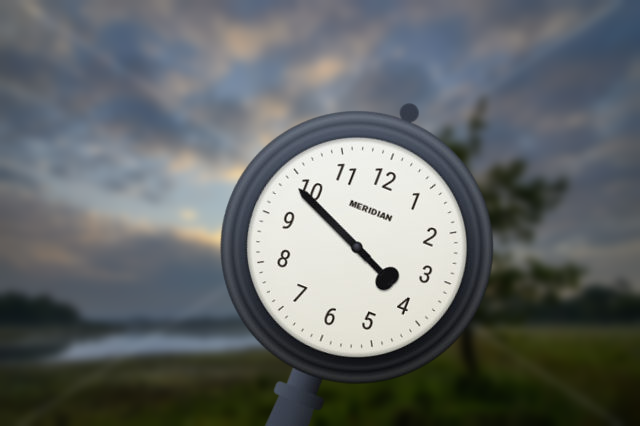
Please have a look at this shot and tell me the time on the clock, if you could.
3:49
